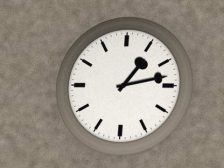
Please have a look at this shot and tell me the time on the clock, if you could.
1:13
